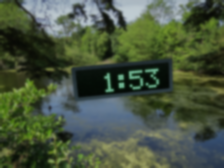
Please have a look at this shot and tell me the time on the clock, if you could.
1:53
